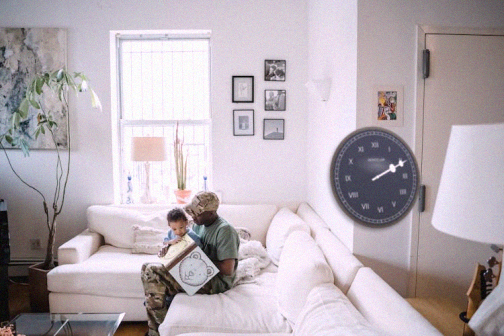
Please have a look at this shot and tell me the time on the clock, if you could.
2:11
